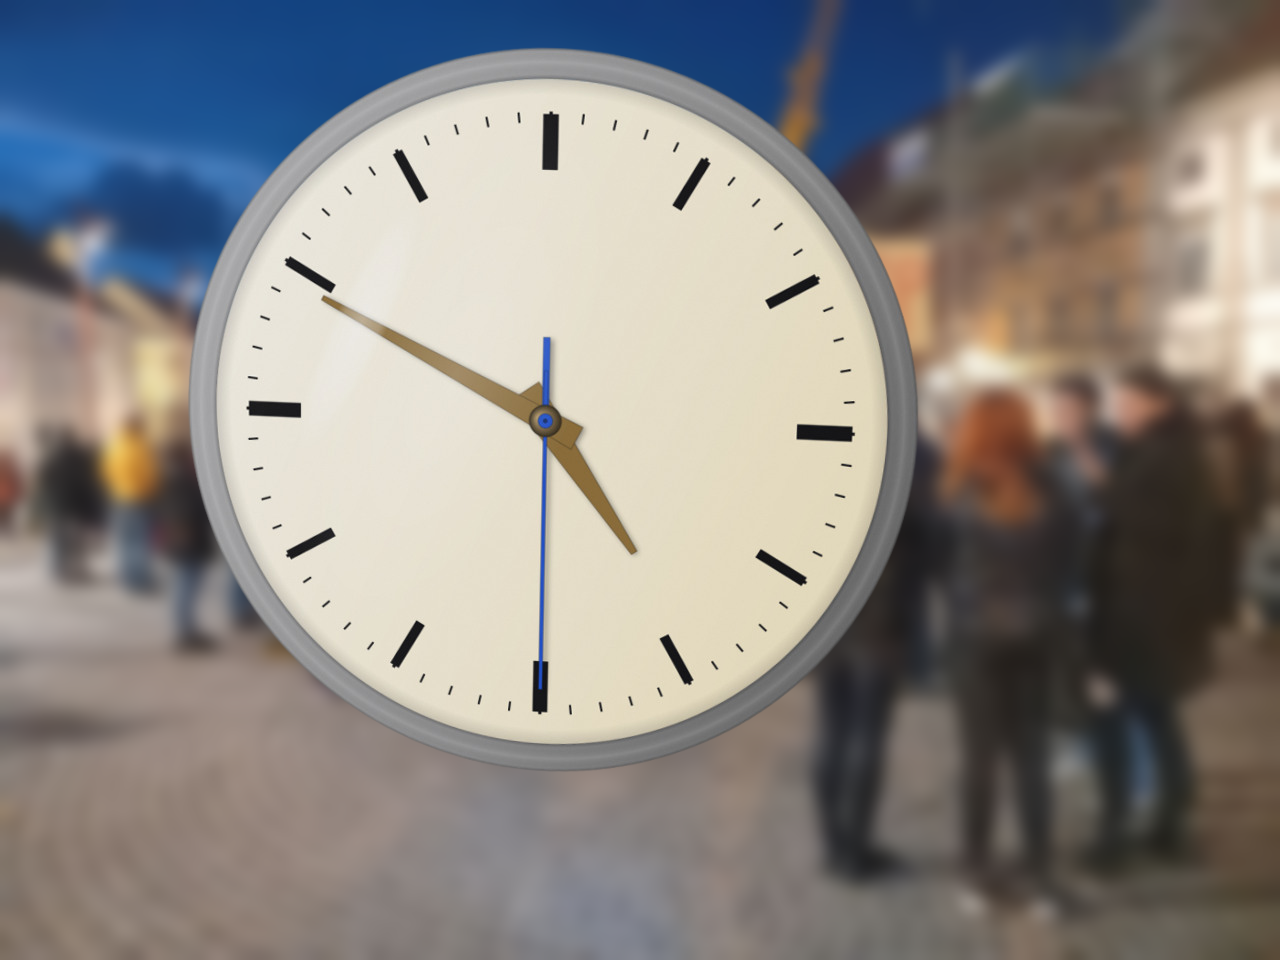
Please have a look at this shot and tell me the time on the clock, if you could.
4:49:30
